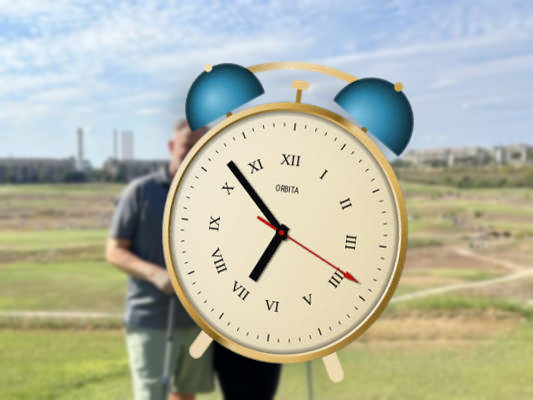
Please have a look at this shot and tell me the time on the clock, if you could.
6:52:19
